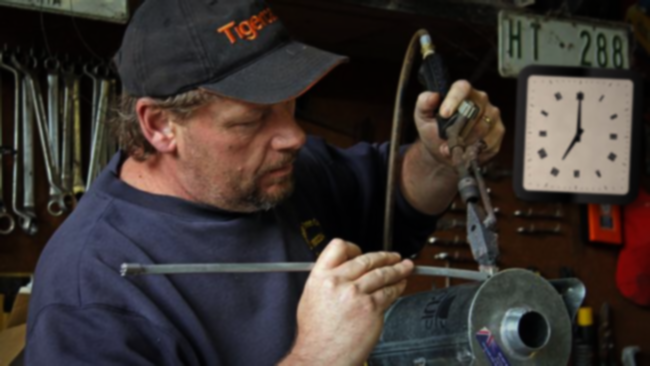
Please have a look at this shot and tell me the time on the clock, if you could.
7:00
